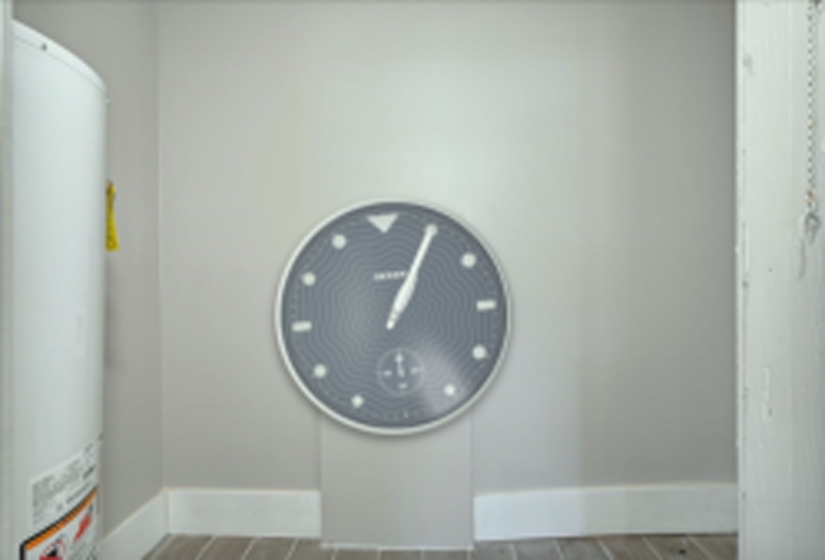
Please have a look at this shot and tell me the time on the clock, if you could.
1:05
